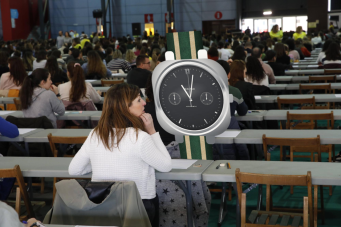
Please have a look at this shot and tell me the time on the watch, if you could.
11:02
